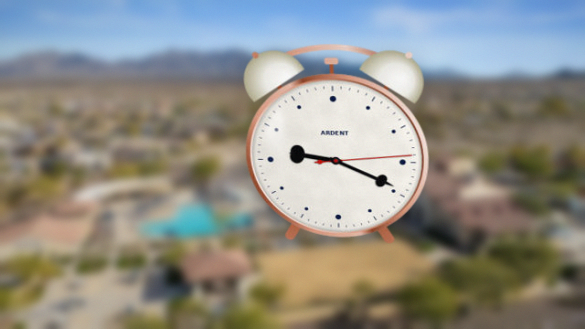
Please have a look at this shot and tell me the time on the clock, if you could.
9:19:14
